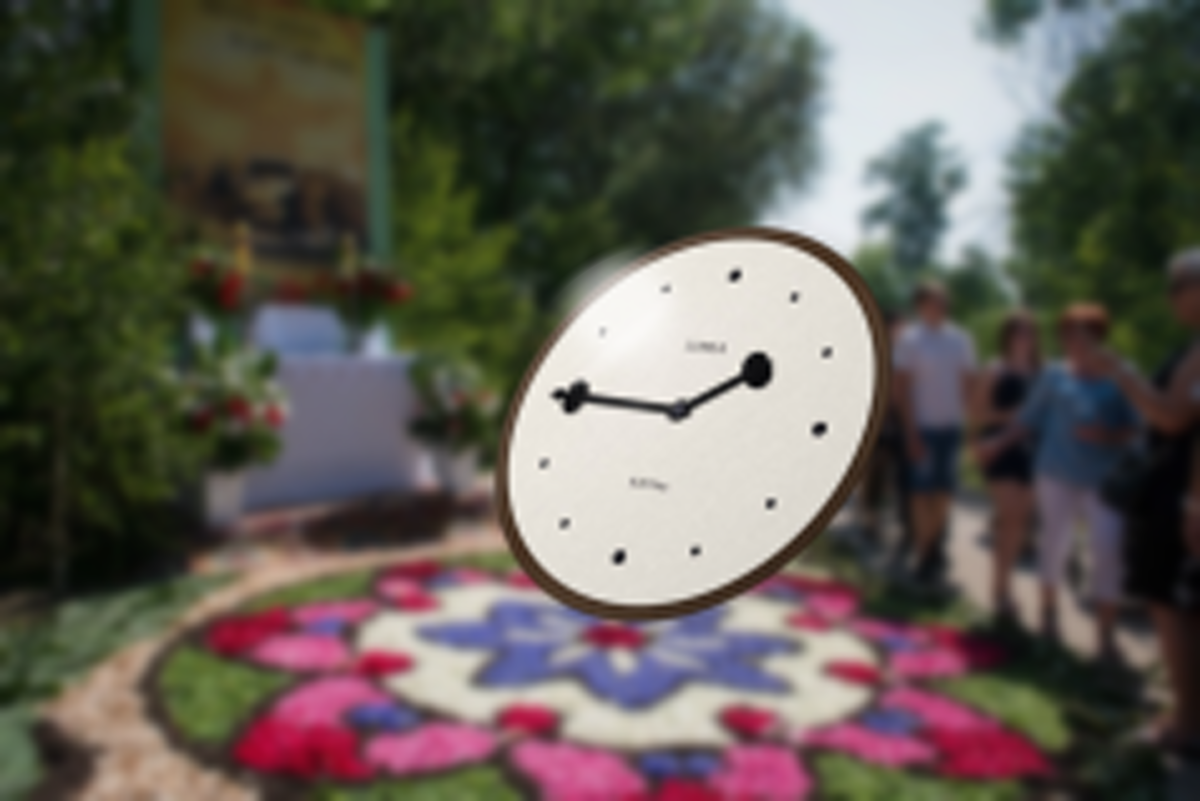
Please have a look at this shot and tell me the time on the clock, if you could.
1:45
